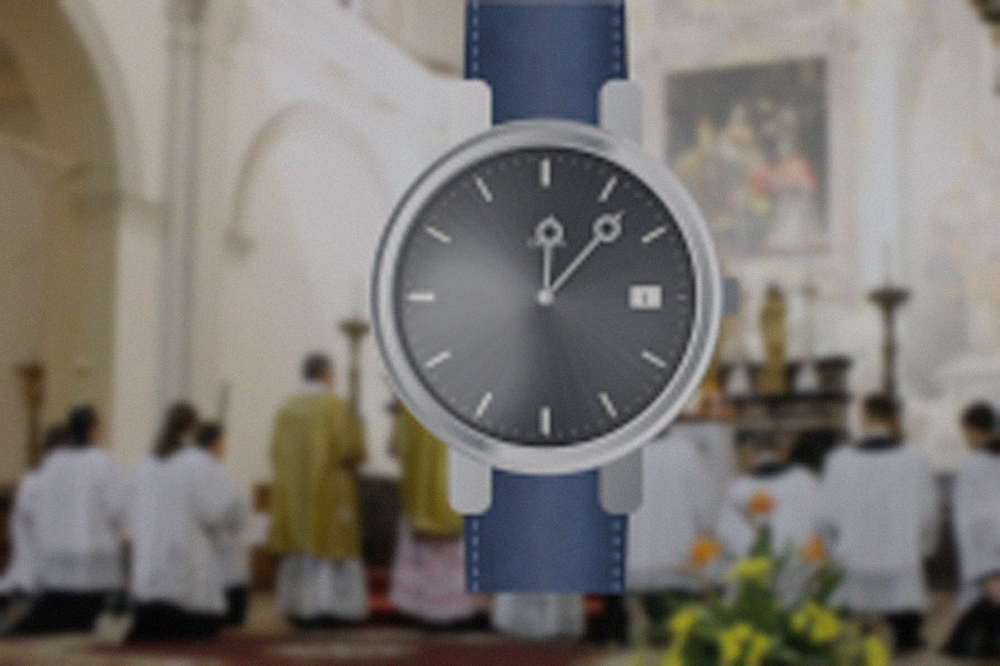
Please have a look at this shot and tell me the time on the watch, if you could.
12:07
